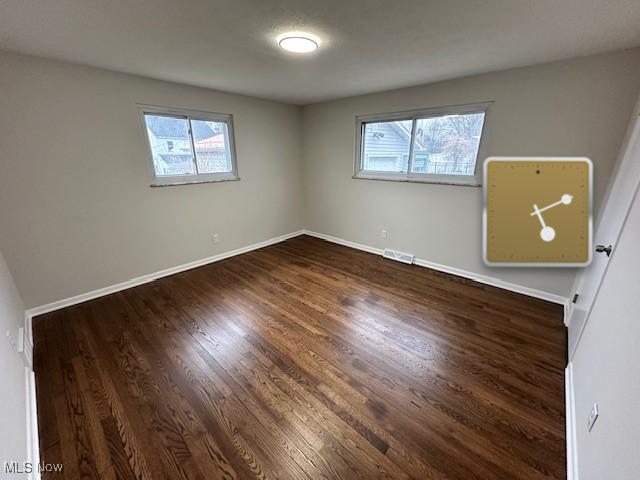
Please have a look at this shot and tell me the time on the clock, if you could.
5:11
